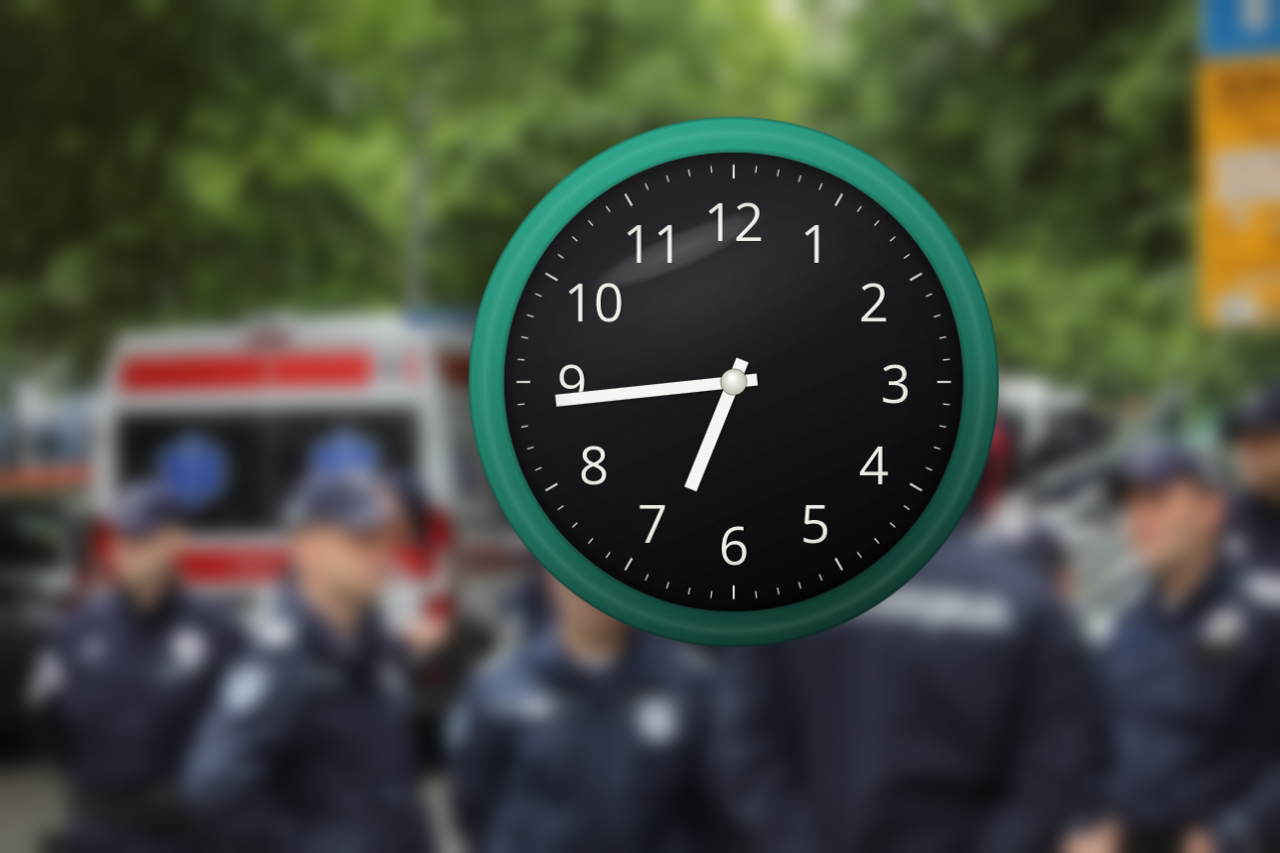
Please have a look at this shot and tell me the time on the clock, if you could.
6:44
